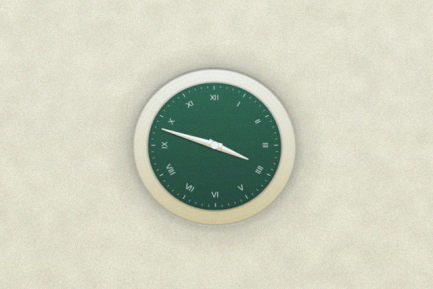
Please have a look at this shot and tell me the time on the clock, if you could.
3:48
